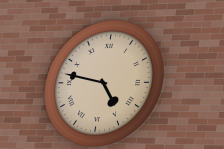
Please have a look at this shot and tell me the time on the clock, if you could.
4:47
